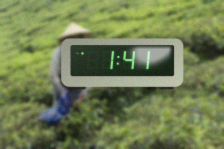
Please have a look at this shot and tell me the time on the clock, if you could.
1:41
